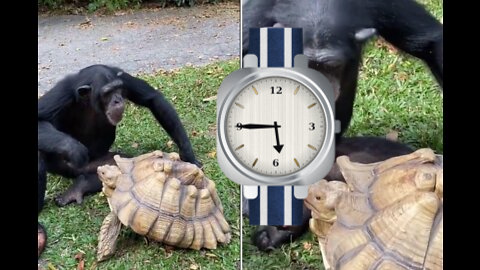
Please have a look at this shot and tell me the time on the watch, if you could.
5:45
